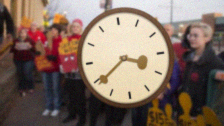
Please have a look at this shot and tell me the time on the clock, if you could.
3:39
